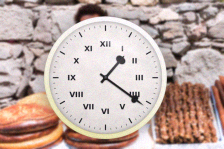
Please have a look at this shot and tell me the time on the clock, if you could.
1:21
